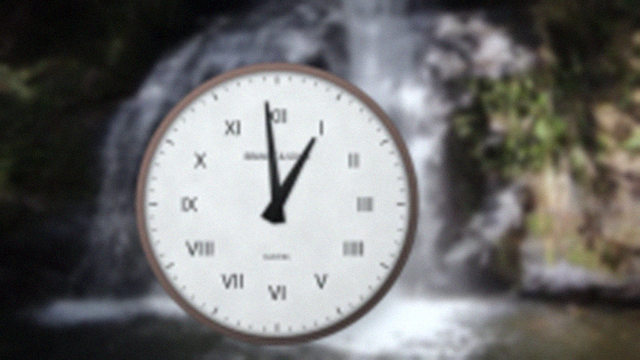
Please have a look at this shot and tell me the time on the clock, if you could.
12:59
